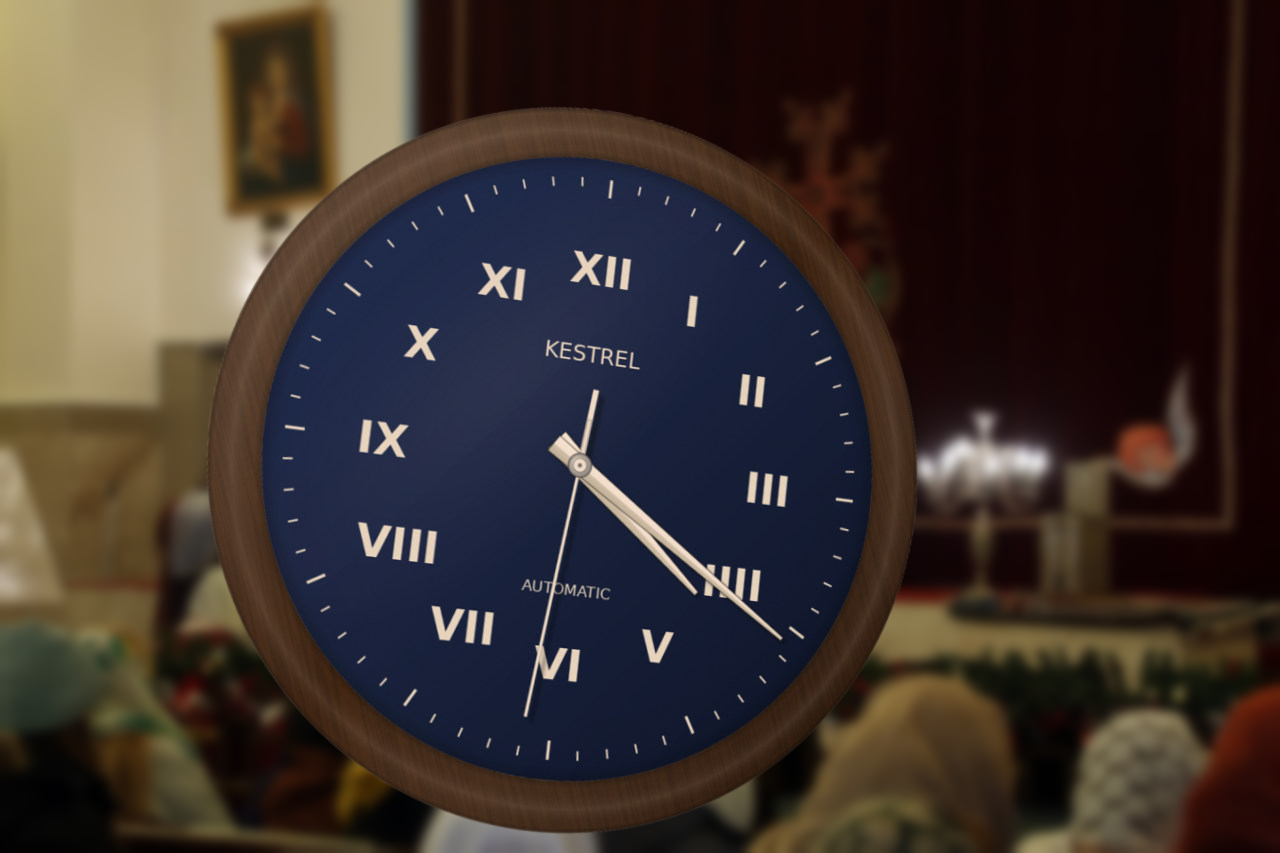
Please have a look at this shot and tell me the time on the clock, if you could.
4:20:31
